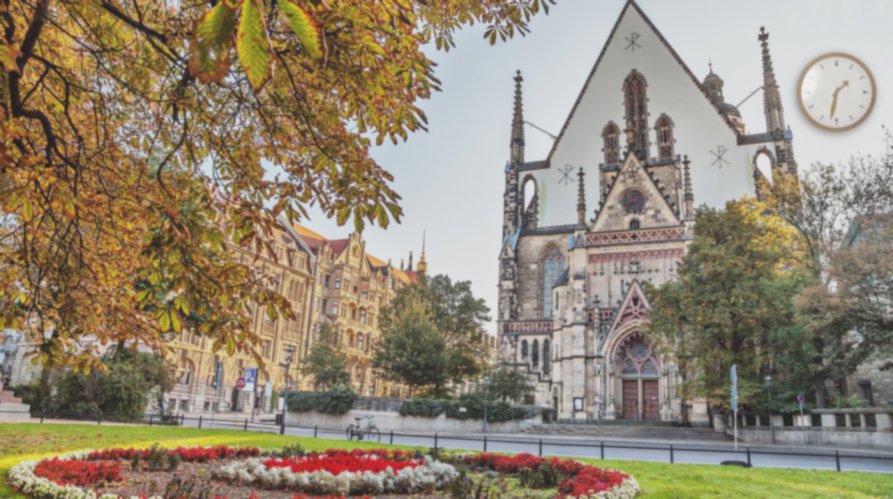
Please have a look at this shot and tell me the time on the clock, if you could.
1:32
